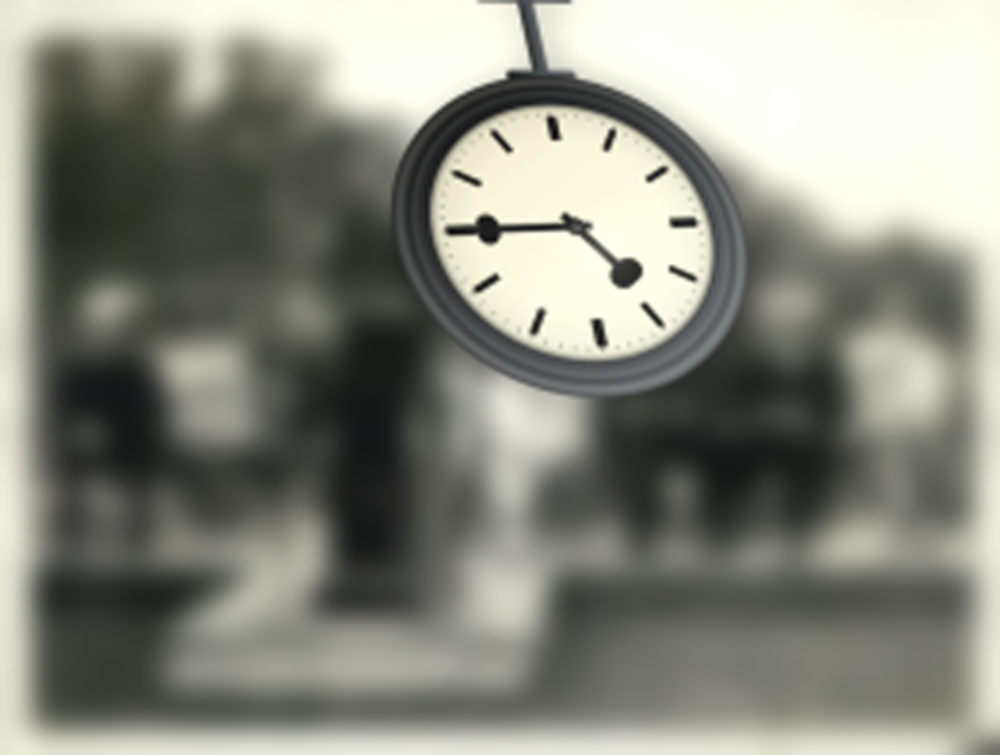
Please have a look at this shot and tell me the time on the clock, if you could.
4:45
